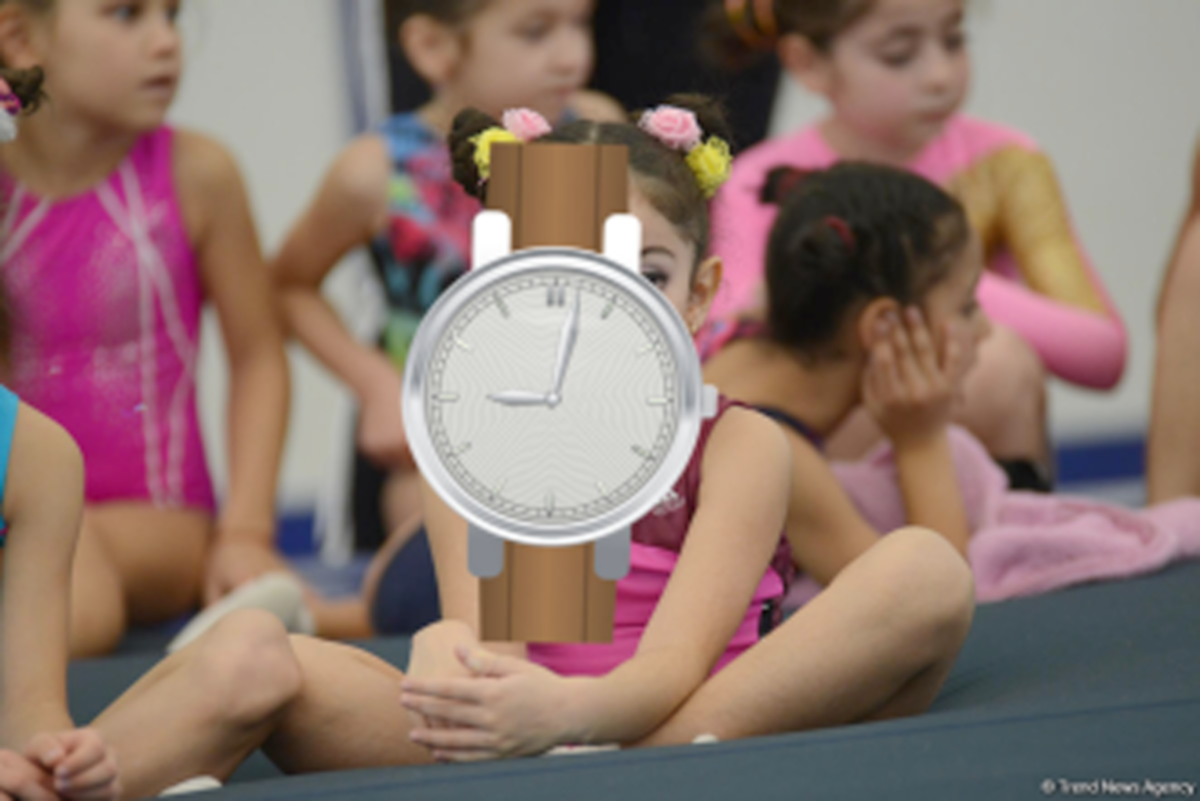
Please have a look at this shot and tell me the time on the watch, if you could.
9:02
